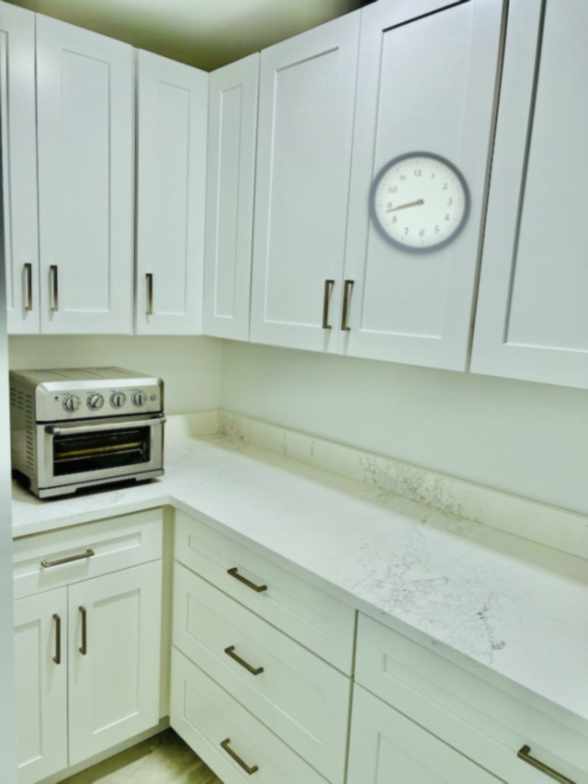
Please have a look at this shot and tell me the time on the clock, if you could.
8:43
